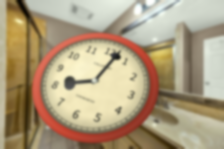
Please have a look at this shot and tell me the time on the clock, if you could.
8:02
